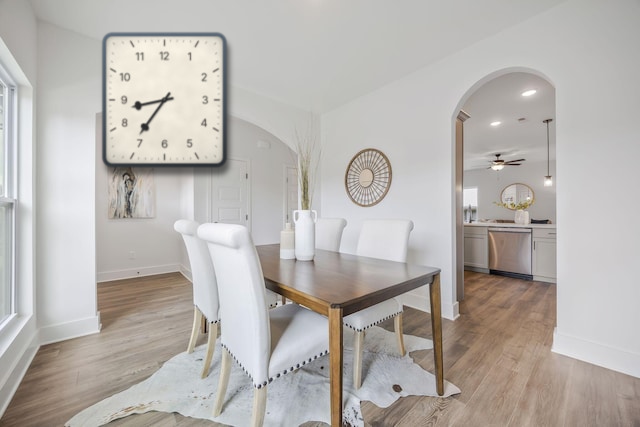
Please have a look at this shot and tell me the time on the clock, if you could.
8:36
